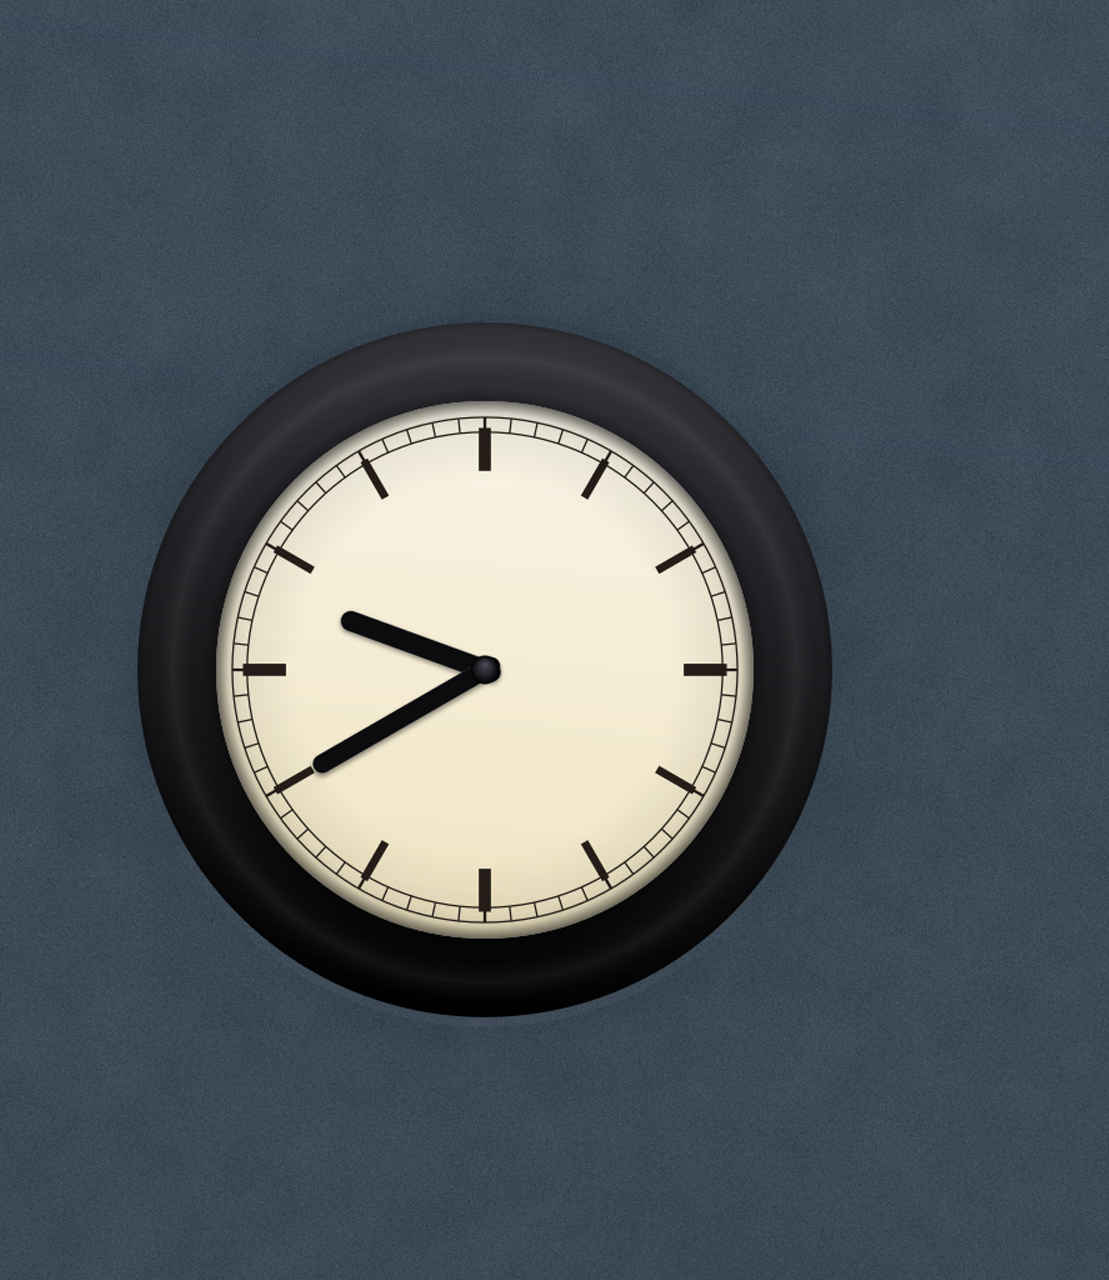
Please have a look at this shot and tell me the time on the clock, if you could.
9:40
